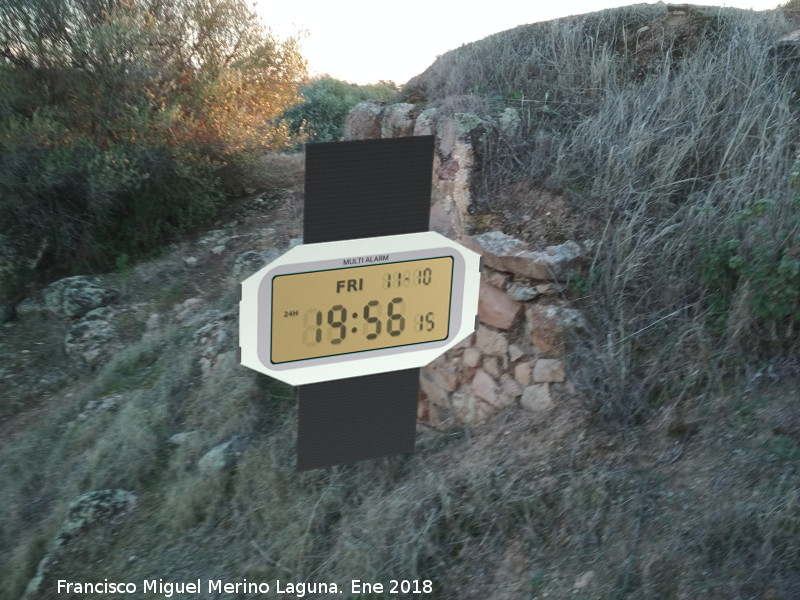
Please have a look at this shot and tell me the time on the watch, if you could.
19:56:15
